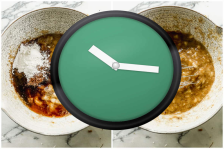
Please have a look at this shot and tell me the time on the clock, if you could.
10:16
